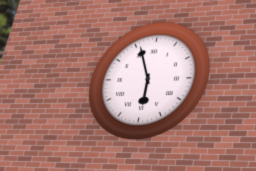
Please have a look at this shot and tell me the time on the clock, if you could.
5:56
